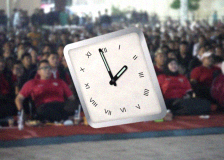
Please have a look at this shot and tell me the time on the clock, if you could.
1:59
